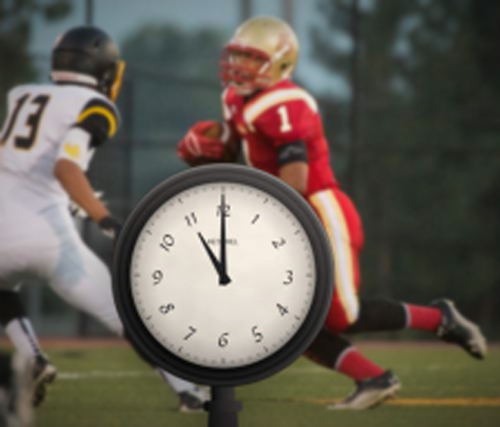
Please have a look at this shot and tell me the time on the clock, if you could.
11:00
